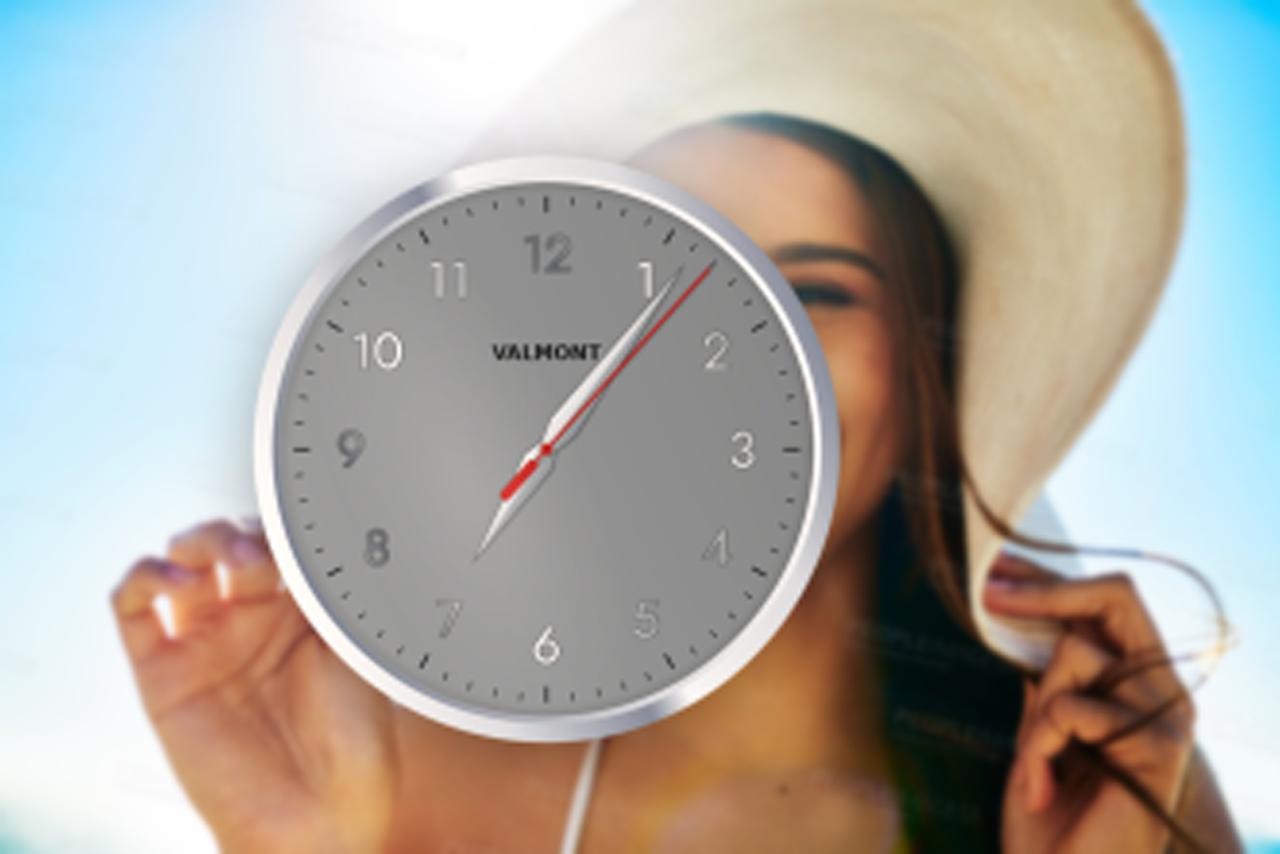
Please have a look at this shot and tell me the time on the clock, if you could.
7:06:07
